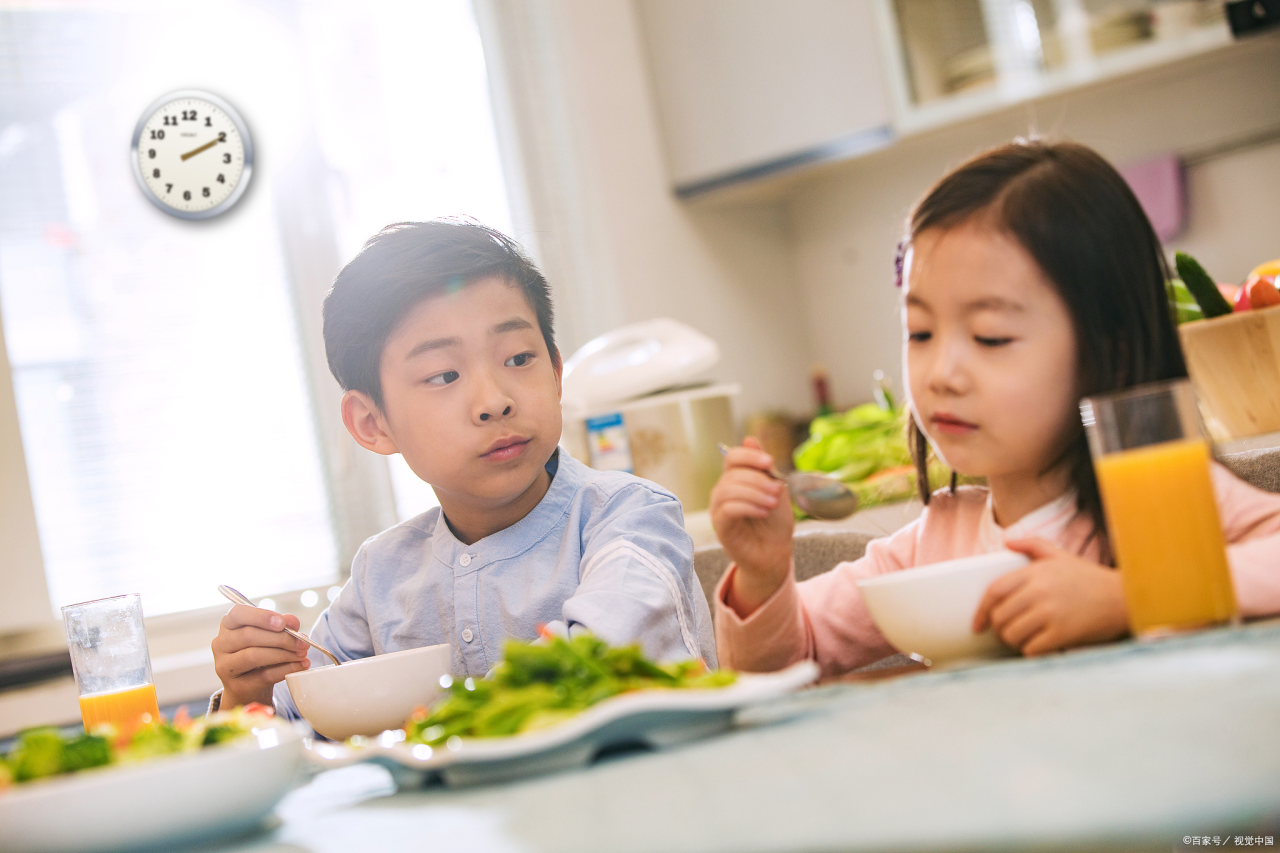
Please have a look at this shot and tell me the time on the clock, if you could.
2:10
